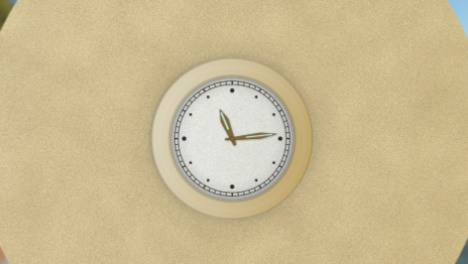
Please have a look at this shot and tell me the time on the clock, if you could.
11:14
